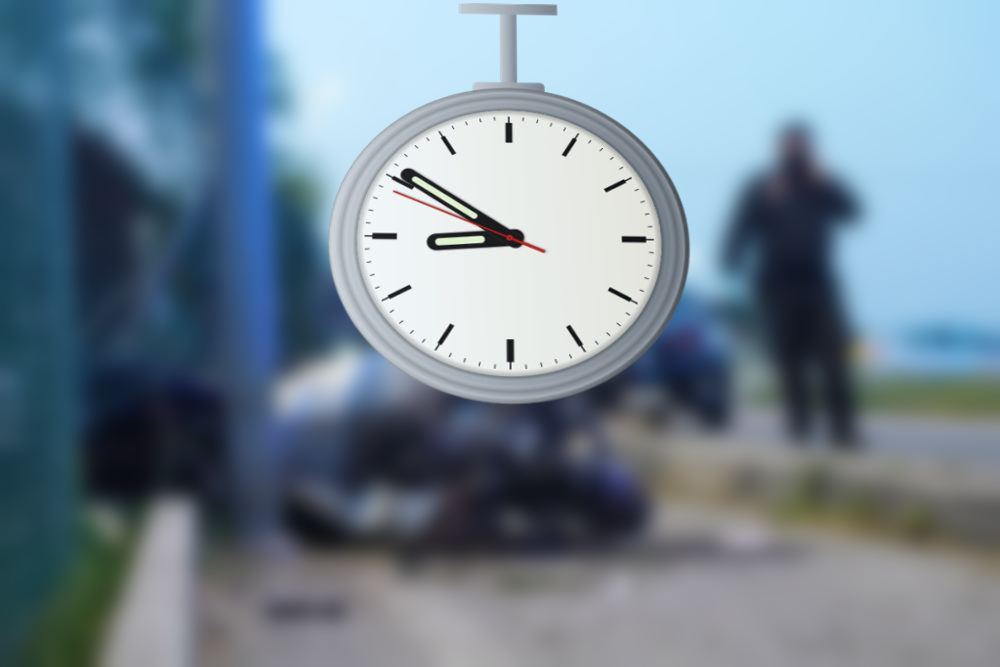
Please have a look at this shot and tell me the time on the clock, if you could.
8:50:49
